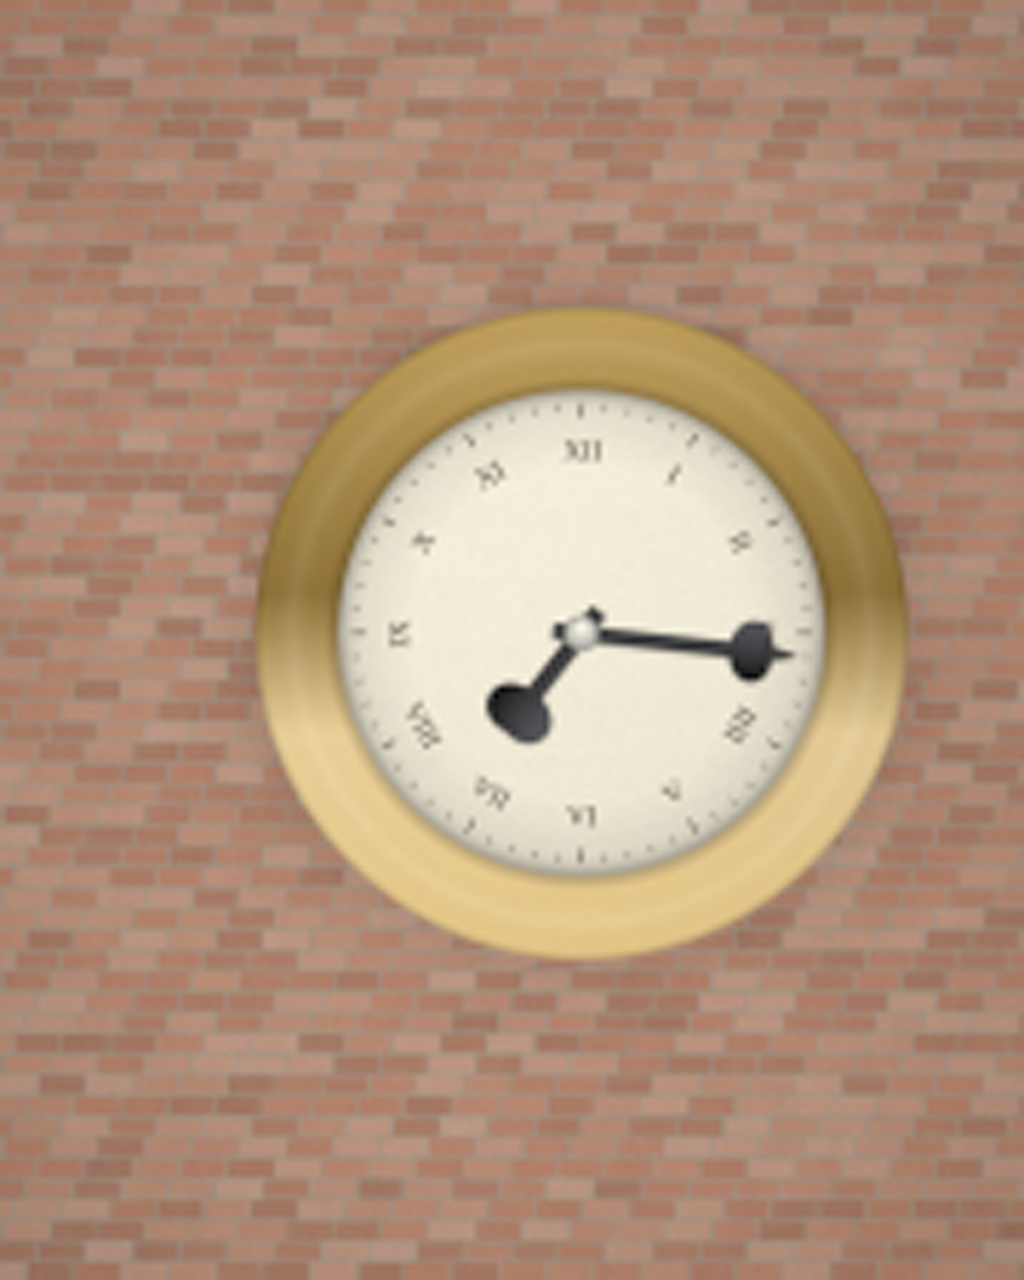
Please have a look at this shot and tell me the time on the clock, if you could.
7:16
